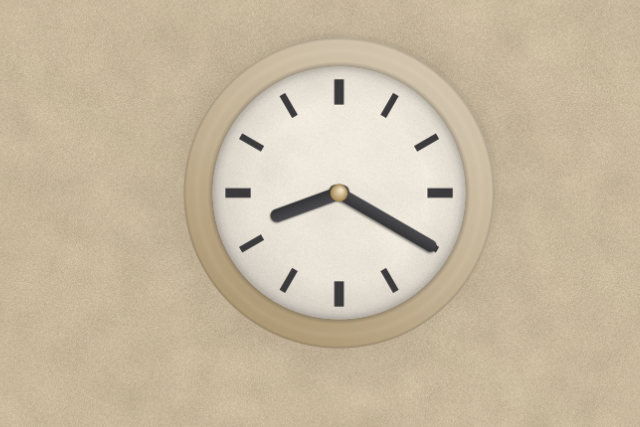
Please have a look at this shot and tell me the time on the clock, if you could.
8:20
